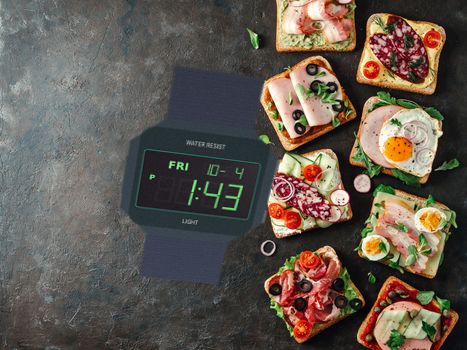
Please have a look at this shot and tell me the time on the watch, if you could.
1:43
